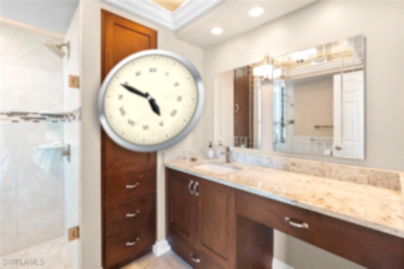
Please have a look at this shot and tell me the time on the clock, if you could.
4:49
